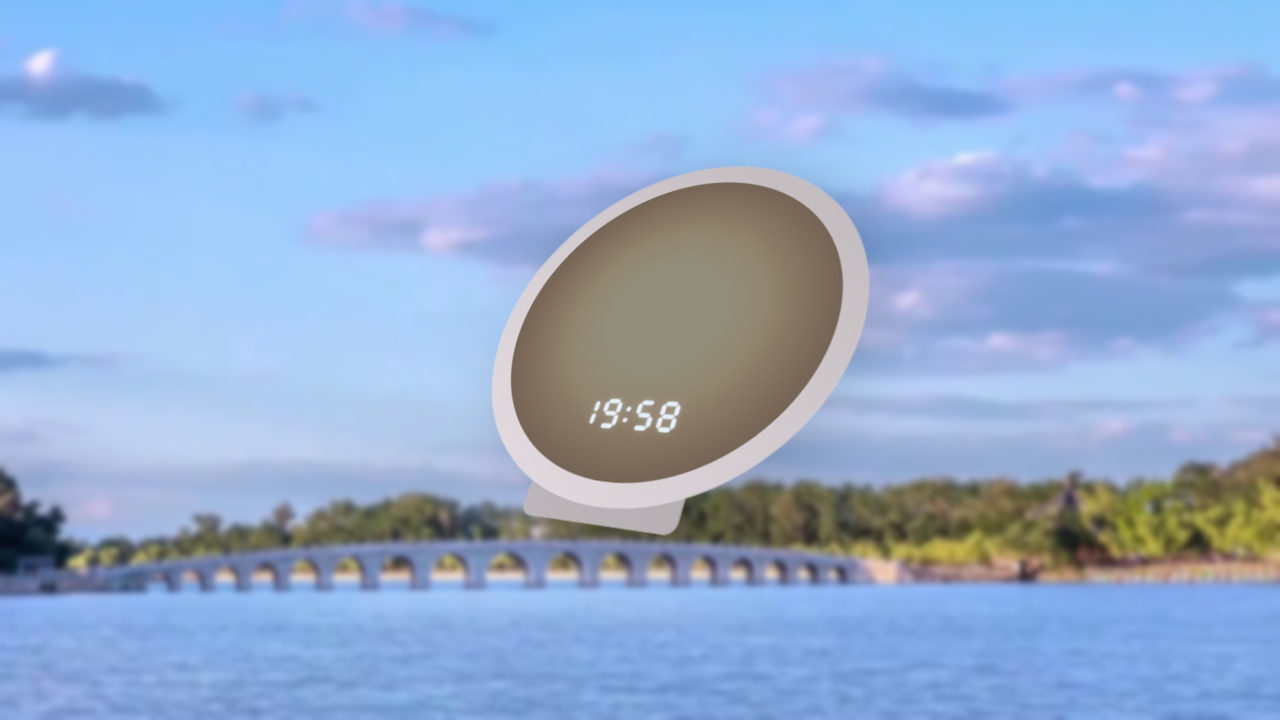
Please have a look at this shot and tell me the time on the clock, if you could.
19:58
